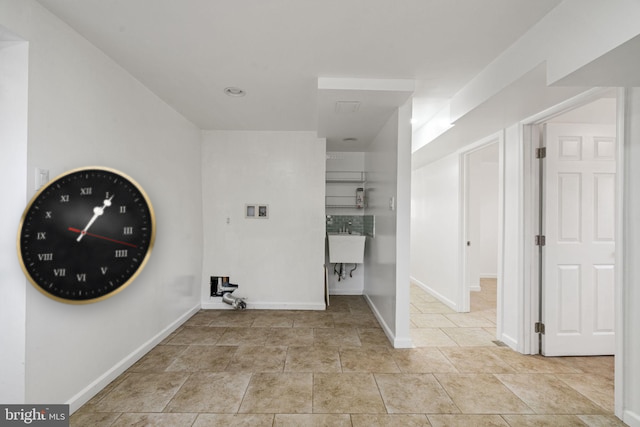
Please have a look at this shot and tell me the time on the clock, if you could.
1:06:18
